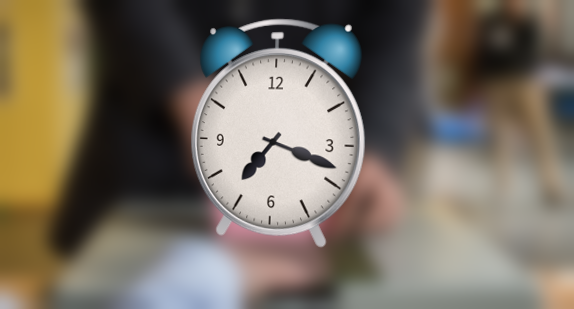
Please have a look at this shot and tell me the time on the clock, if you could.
7:18
